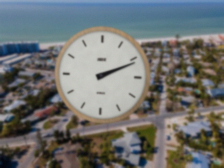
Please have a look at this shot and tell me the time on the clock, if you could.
2:11
